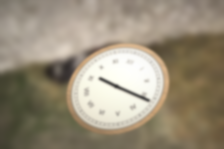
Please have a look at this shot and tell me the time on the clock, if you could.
9:16
